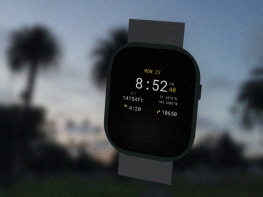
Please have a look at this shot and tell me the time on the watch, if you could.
8:52
